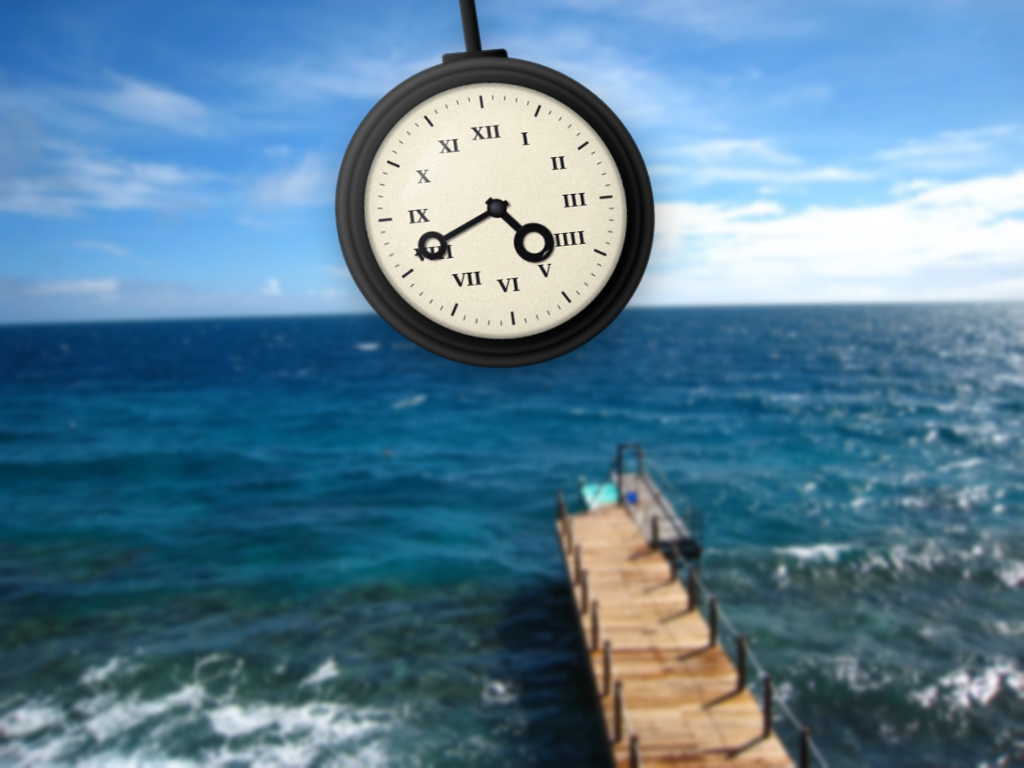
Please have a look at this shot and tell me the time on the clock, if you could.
4:41
